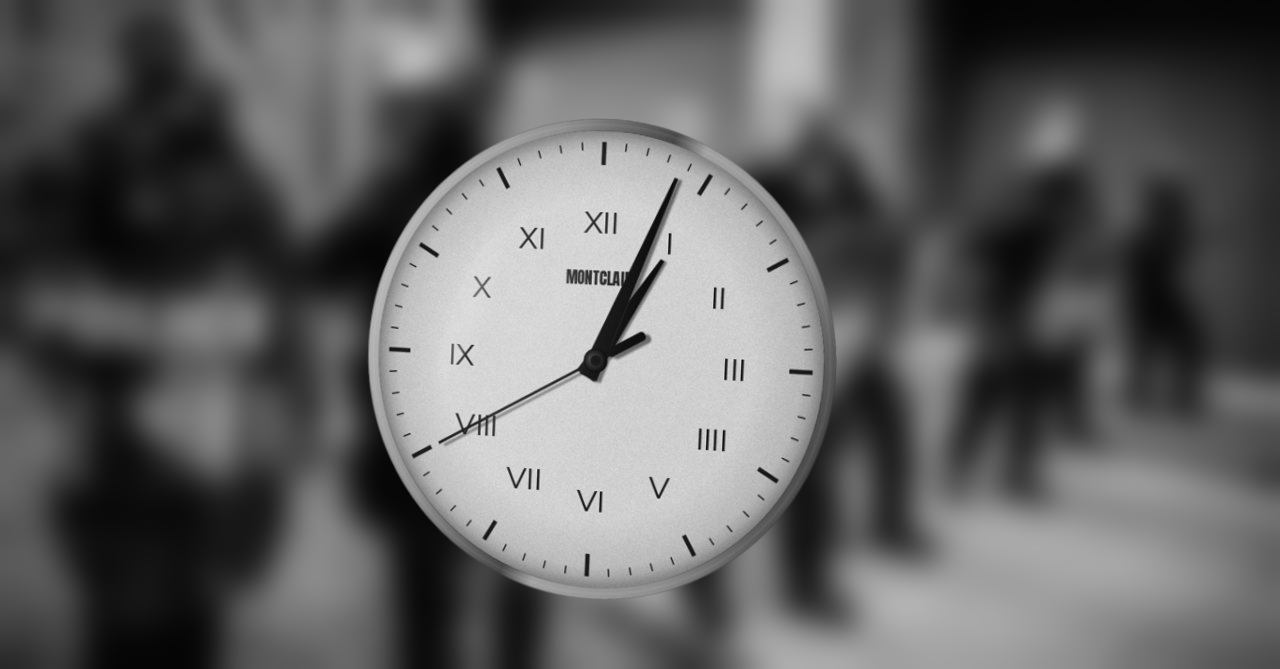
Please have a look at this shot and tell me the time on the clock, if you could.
1:03:40
